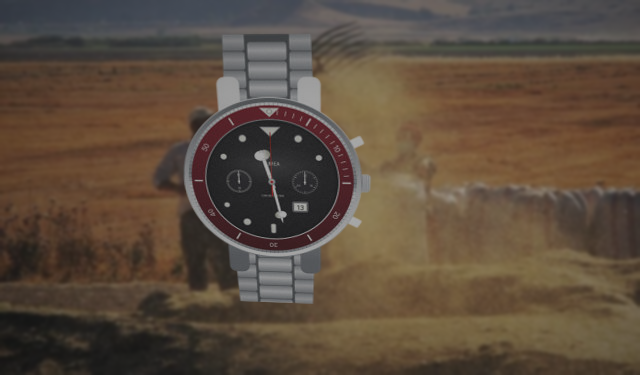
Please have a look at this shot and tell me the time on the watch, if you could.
11:28
